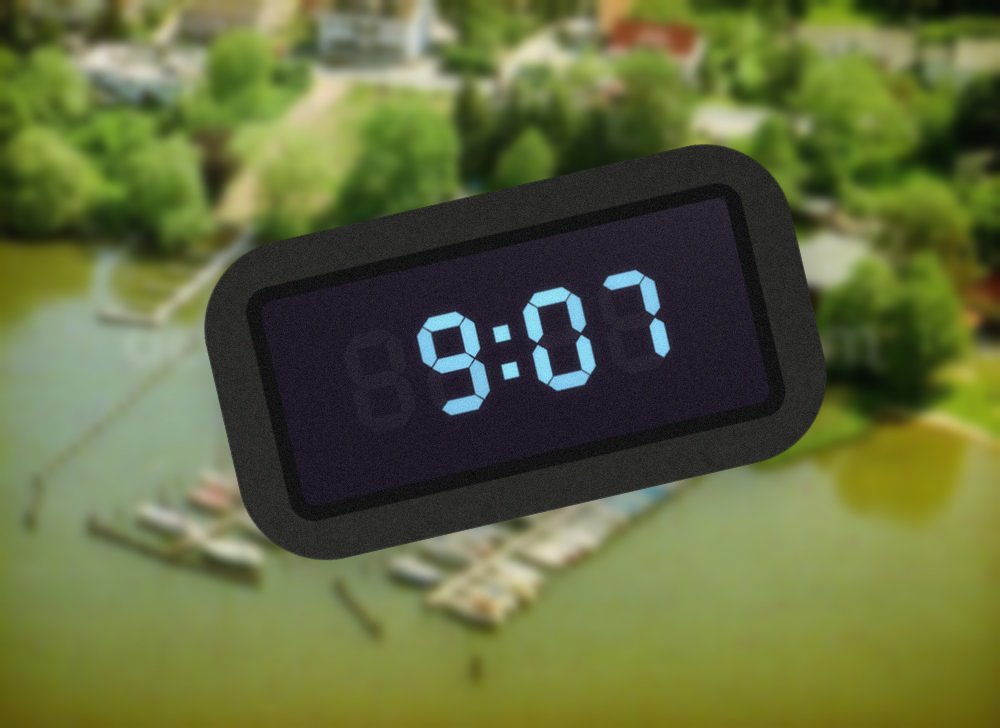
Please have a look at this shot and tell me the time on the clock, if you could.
9:07
